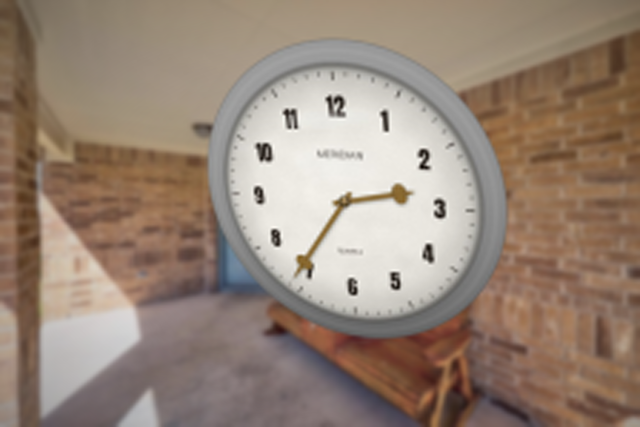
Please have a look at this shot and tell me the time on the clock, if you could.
2:36
